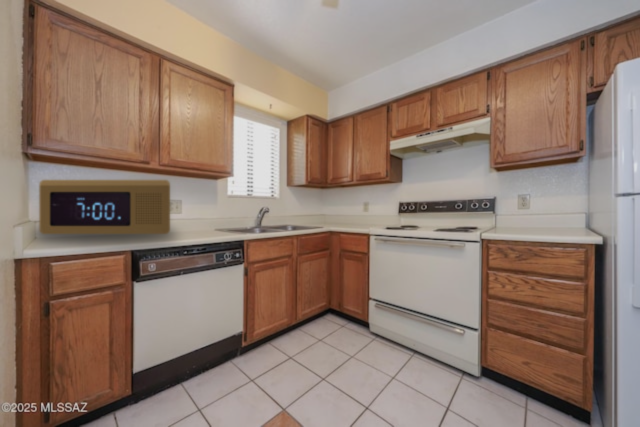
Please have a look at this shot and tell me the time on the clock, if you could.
7:00
